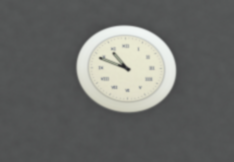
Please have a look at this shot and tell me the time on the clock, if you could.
10:49
